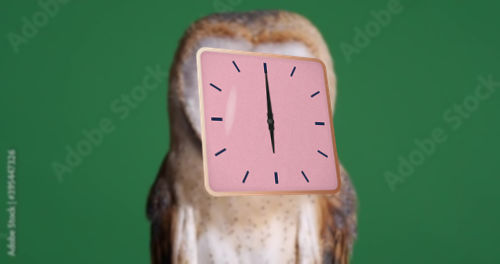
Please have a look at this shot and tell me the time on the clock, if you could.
6:00
